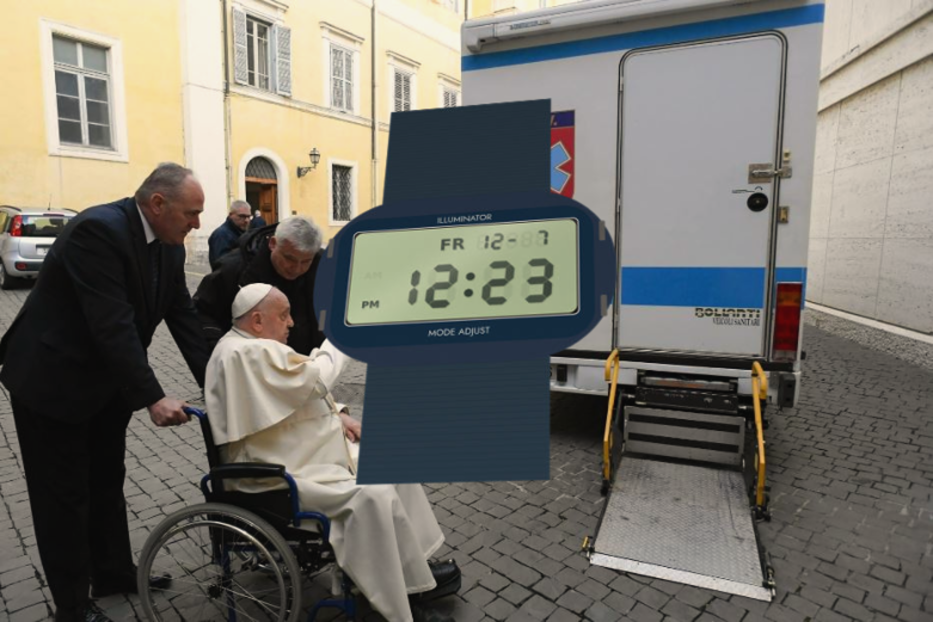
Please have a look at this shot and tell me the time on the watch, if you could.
12:23
